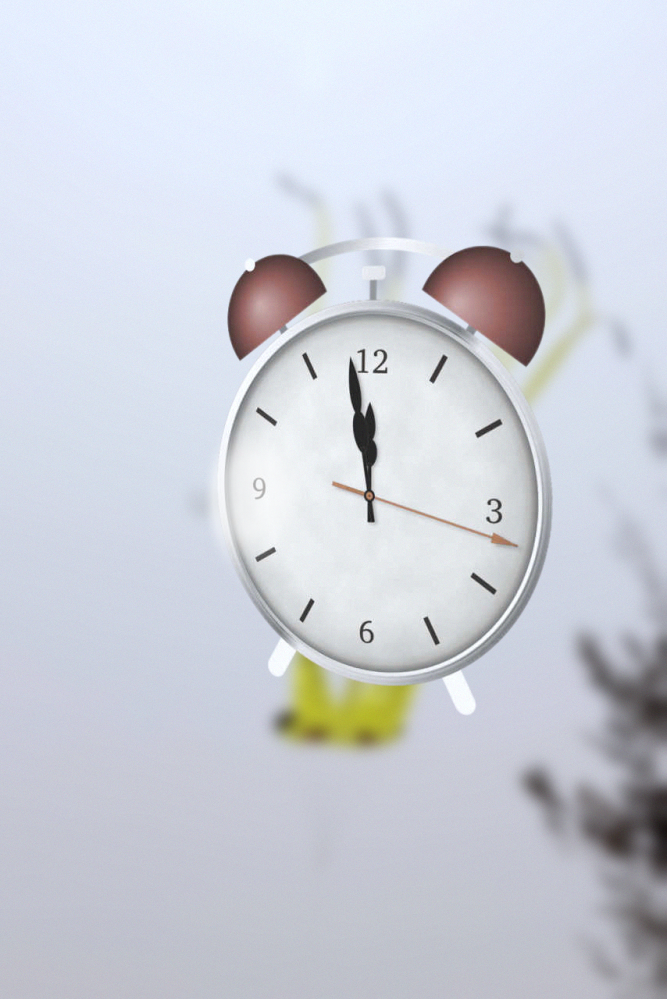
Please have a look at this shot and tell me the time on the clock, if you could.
11:58:17
